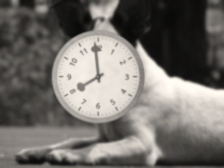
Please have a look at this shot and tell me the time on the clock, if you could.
7:59
